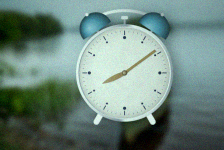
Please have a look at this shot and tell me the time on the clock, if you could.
8:09
